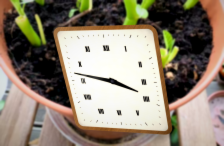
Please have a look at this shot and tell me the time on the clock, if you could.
3:47
